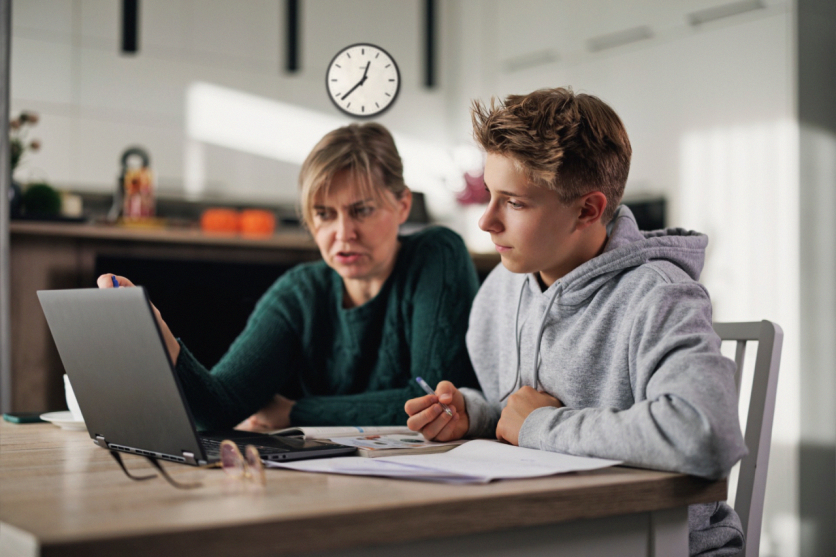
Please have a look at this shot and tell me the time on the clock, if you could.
12:38
